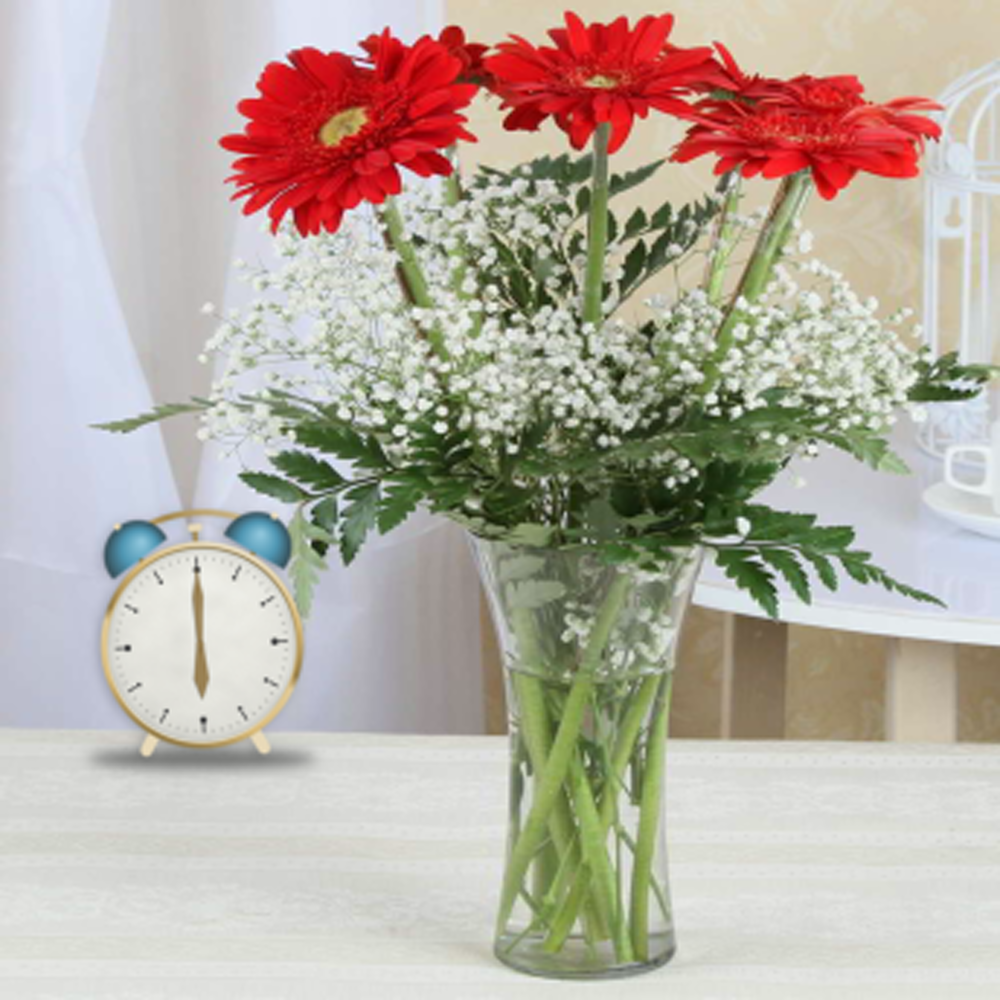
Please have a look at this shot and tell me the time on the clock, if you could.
6:00
